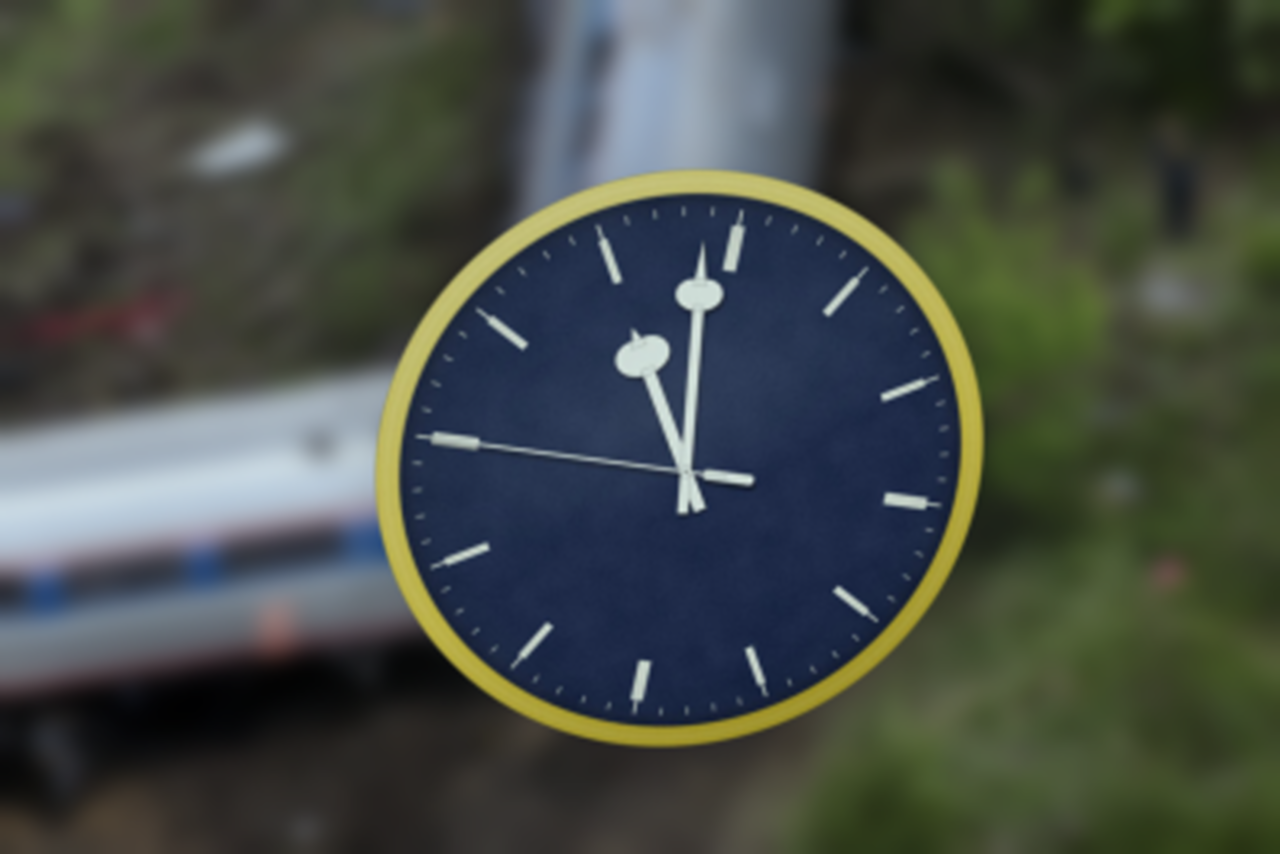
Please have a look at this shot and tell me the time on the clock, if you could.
10:58:45
